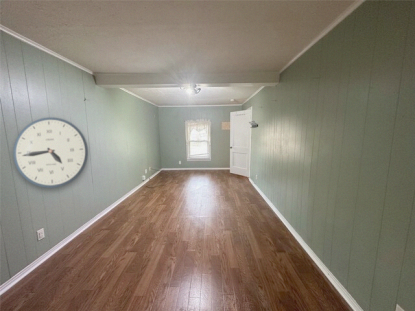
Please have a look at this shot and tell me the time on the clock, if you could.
4:44
